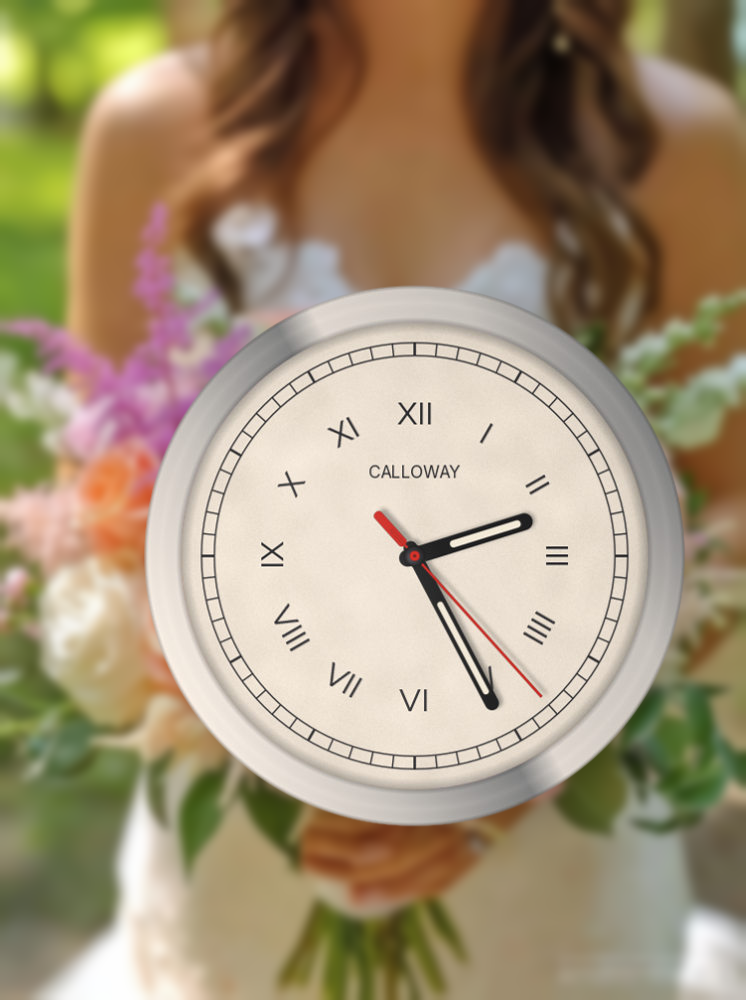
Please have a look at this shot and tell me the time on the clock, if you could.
2:25:23
